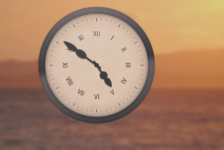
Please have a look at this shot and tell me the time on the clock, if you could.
4:51
